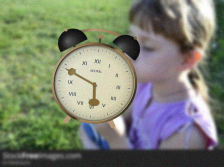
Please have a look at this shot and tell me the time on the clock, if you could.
5:49
